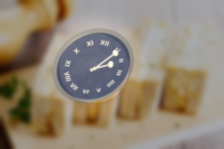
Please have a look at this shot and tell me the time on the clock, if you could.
2:06
